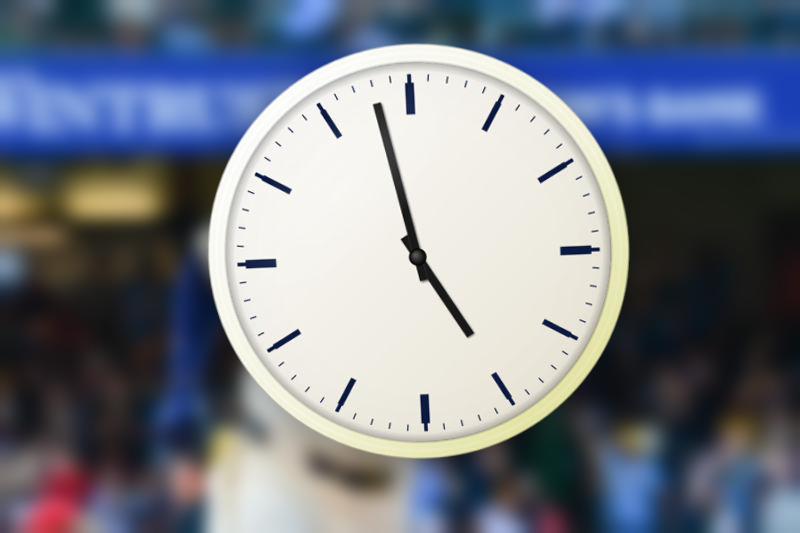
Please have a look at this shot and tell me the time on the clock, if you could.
4:58
